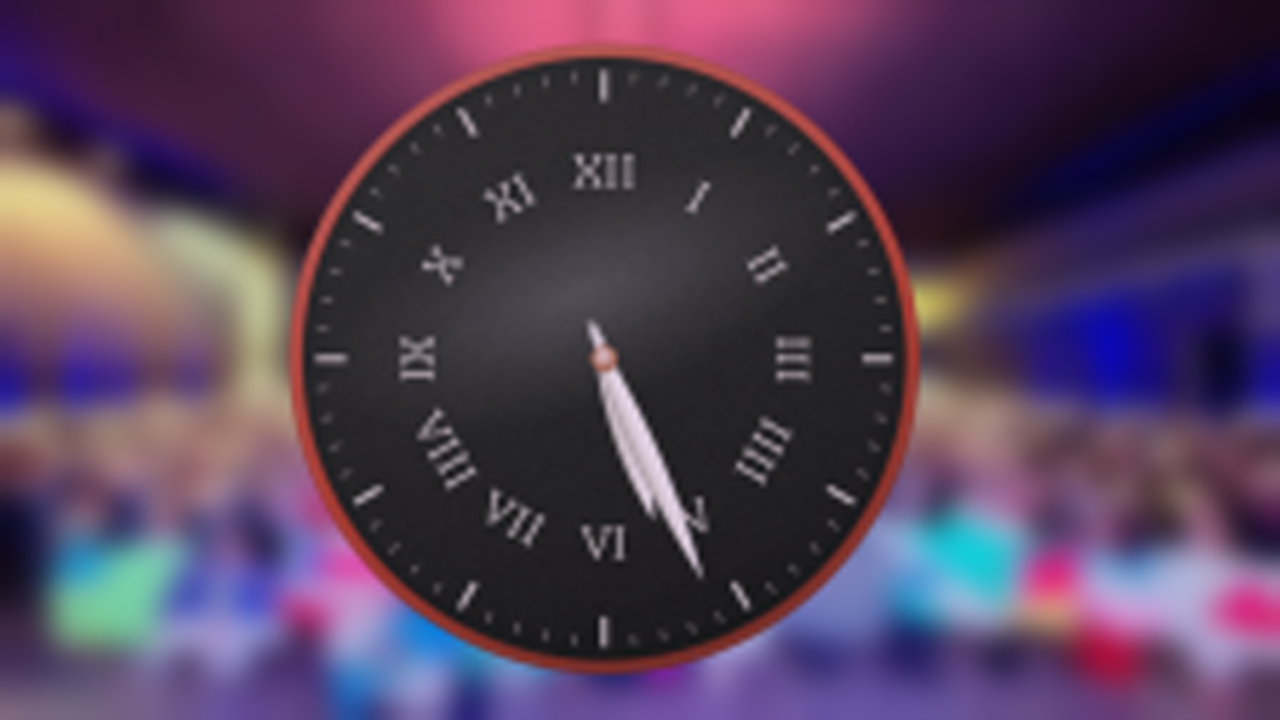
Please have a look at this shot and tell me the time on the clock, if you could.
5:26
